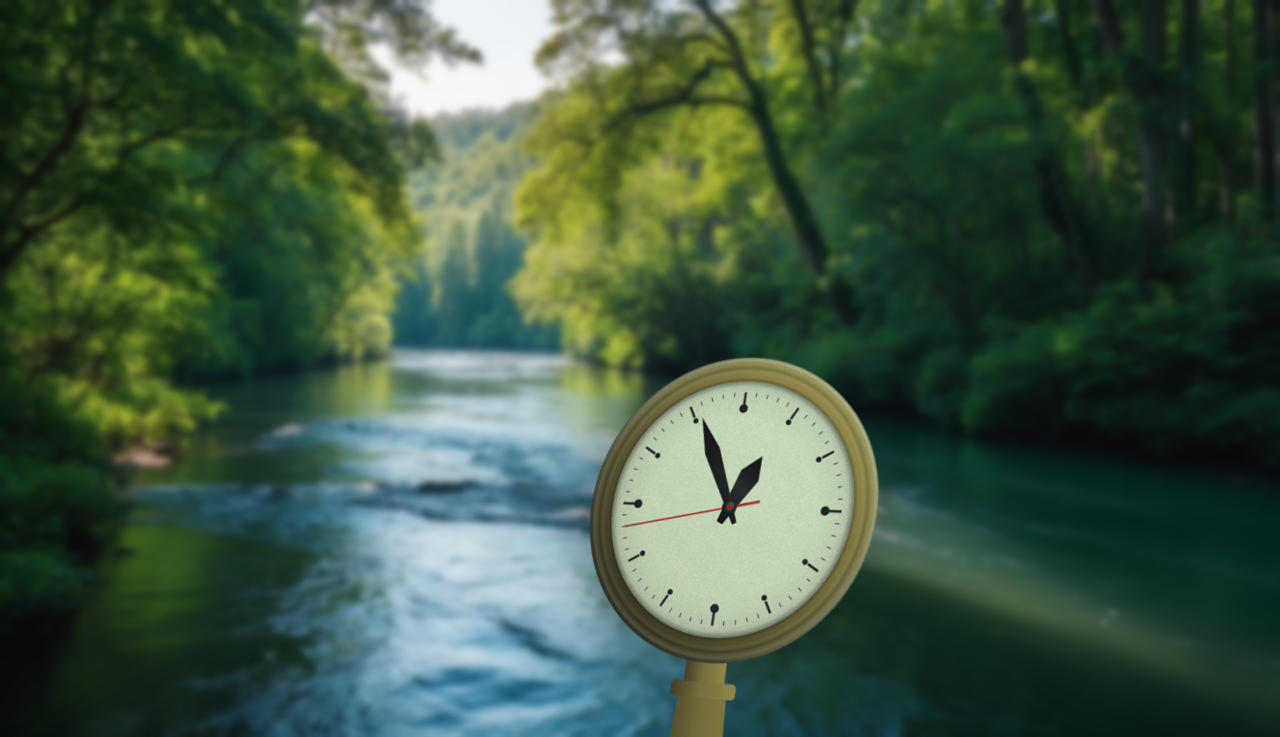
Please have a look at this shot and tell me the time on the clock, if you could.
12:55:43
